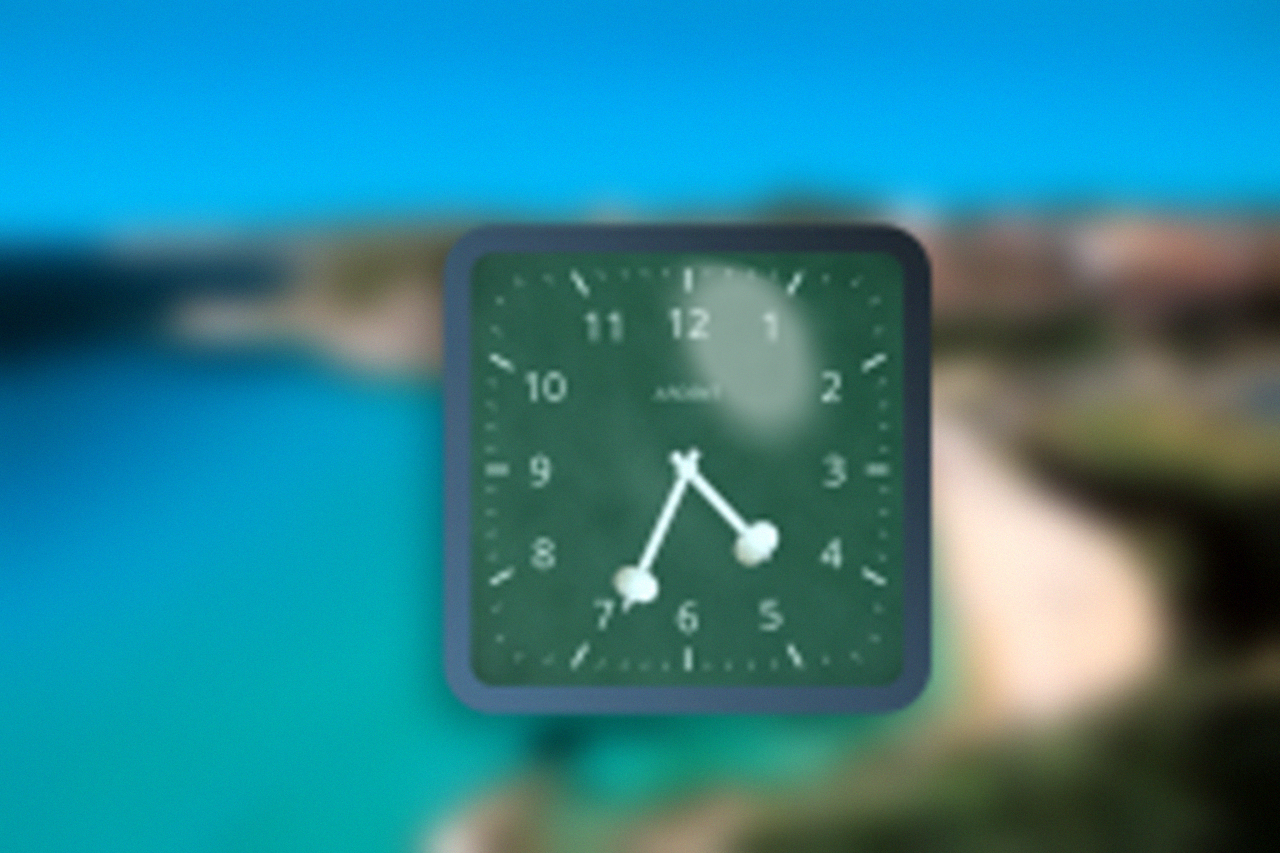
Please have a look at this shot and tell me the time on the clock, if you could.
4:34
